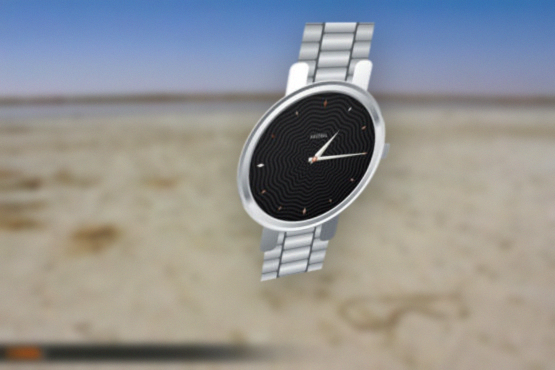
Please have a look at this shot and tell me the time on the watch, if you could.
1:15
